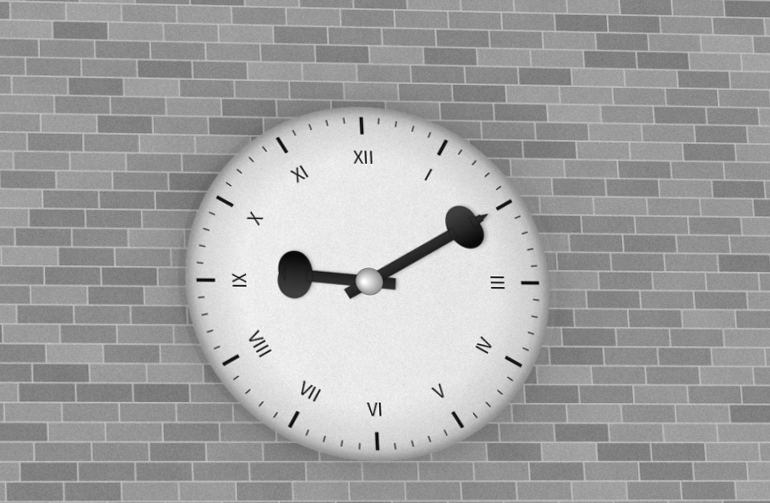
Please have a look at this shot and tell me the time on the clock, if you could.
9:10
